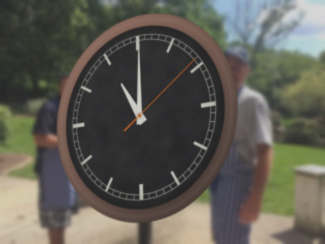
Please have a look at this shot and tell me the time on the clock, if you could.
11:00:09
